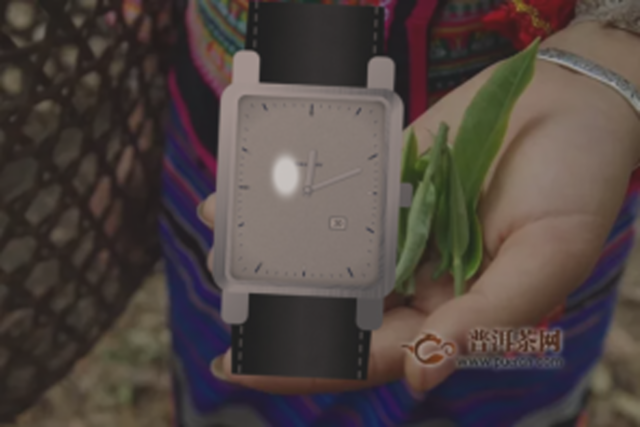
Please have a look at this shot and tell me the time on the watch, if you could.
12:11
